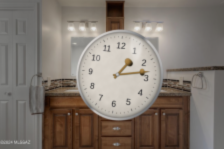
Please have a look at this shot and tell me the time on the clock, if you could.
1:13
